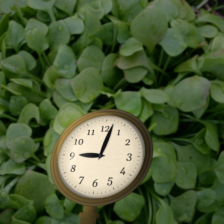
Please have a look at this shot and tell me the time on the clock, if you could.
9:02
